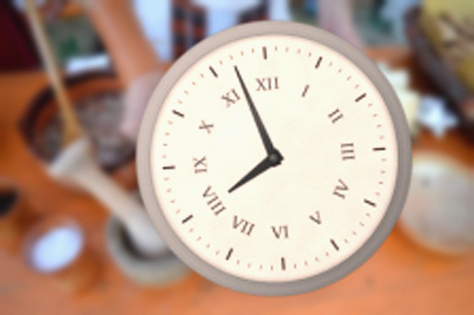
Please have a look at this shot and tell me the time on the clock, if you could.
7:57
